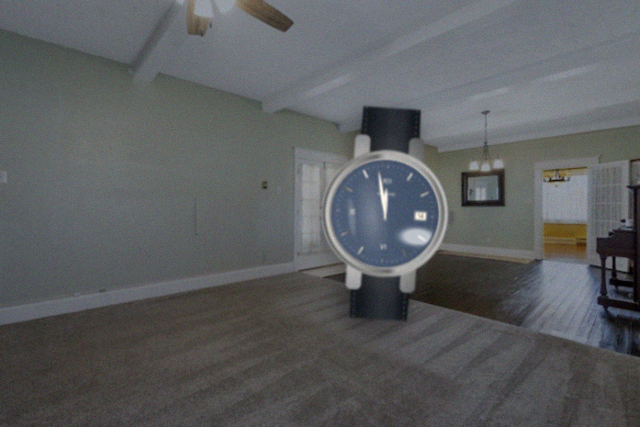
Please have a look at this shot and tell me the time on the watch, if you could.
11:58
